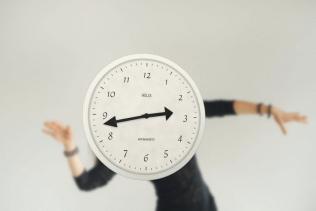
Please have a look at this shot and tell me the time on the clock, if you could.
2:43
